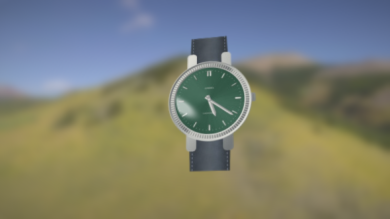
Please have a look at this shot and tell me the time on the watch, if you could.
5:21
